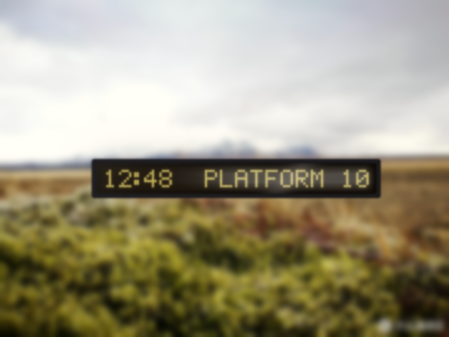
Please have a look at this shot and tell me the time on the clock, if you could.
12:48
